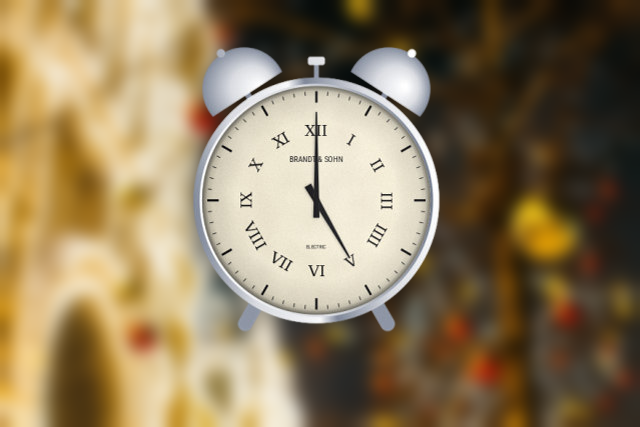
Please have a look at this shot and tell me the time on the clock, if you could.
5:00
